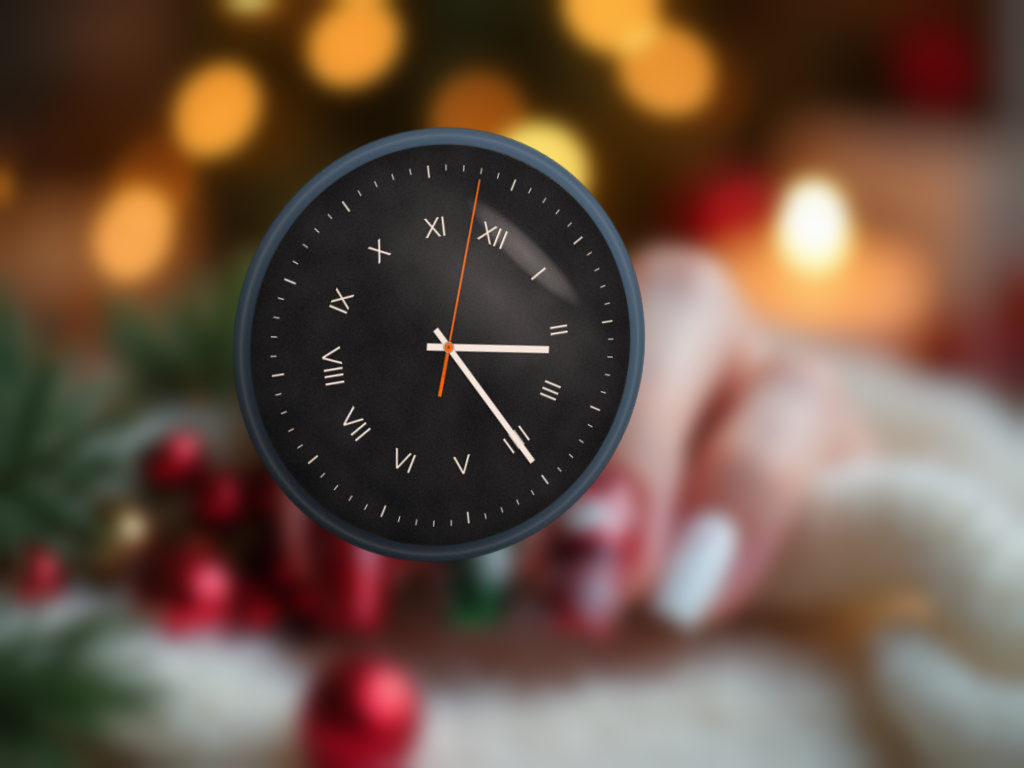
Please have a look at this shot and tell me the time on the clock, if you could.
2:19:58
